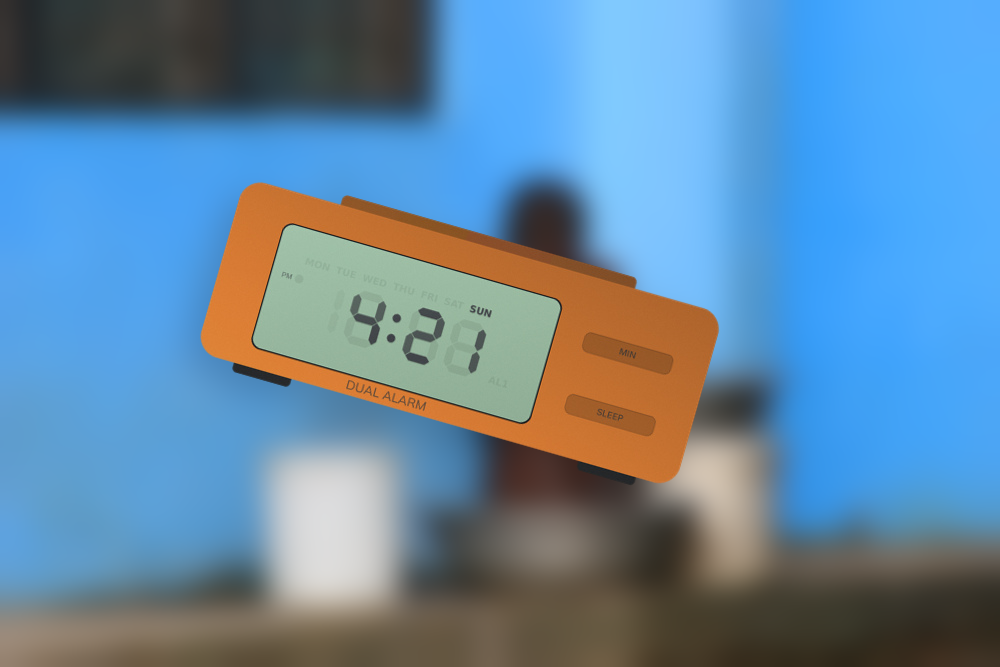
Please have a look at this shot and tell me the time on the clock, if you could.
4:21
